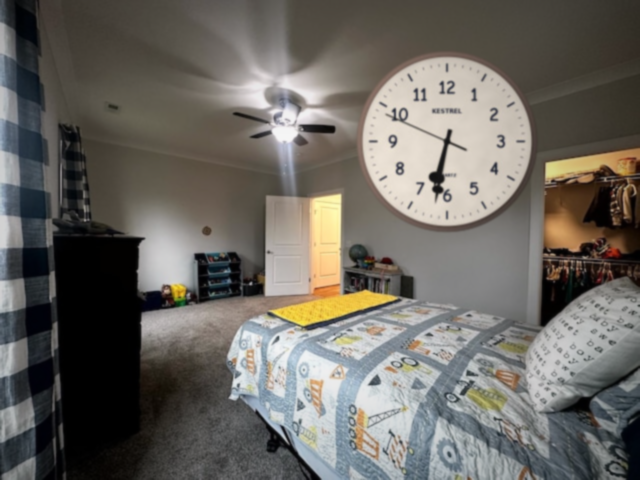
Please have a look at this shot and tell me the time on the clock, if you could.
6:31:49
